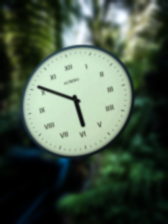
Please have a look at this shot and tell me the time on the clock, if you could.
5:51
